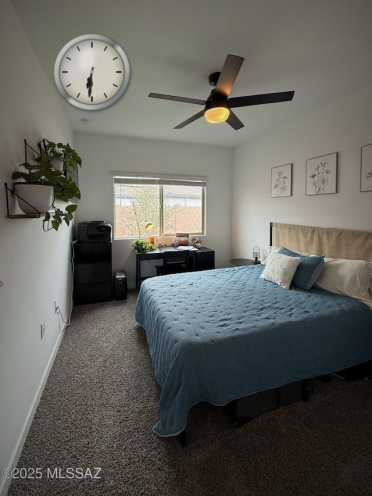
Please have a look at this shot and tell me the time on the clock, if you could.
6:31
